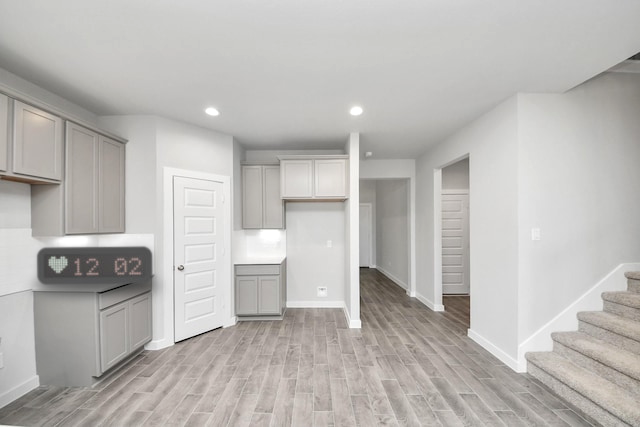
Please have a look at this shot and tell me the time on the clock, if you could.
12:02
